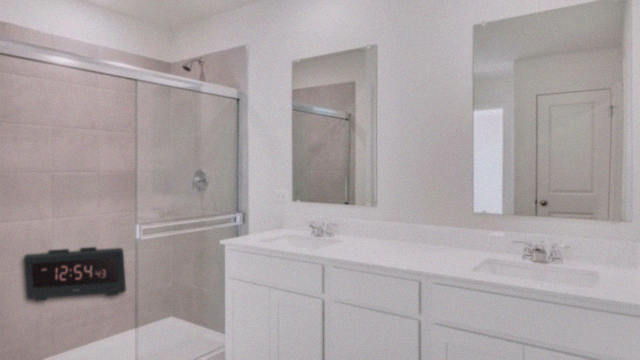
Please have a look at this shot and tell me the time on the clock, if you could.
12:54
